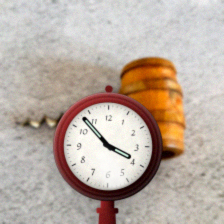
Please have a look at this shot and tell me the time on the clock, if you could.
3:53
